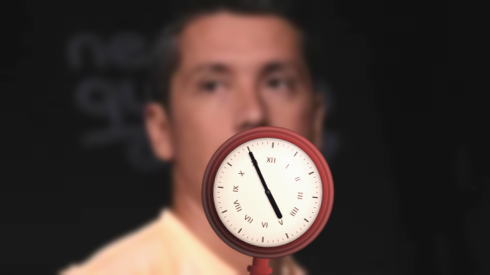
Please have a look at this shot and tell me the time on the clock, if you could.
4:55
